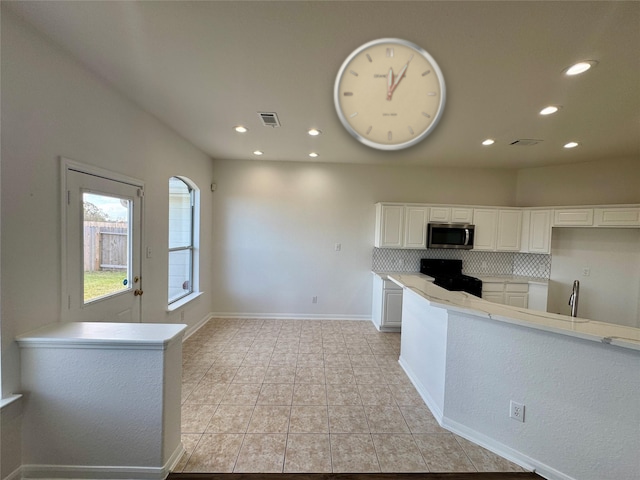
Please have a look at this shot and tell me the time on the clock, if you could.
12:05
